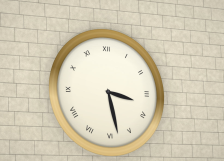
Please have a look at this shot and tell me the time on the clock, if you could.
3:28
